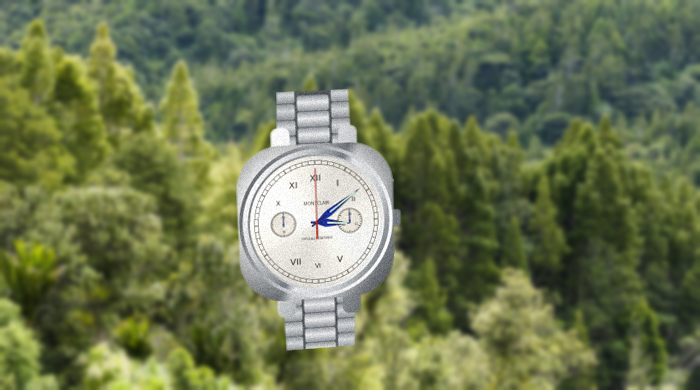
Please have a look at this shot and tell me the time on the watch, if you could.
3:09
